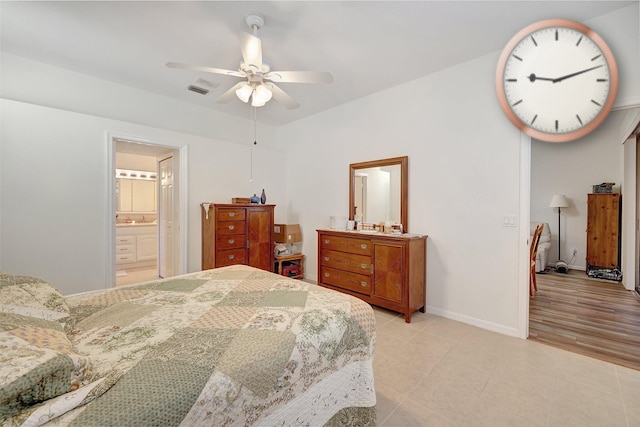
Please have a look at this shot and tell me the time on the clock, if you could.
9:12
